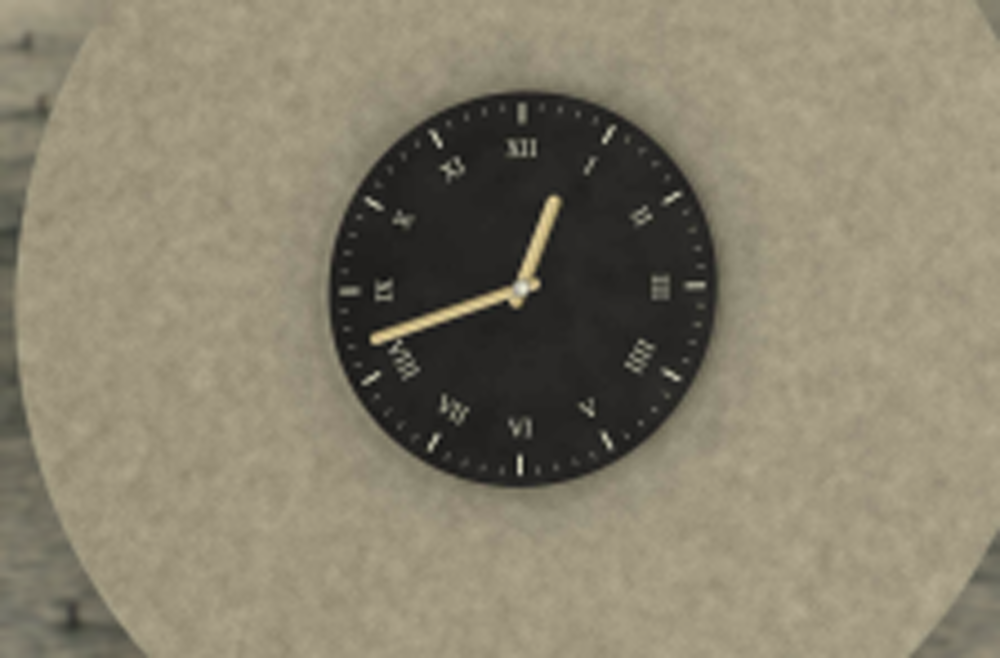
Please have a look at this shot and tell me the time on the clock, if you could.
12:42
